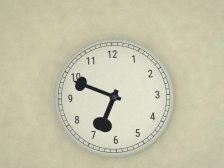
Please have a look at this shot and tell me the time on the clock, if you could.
6:49
